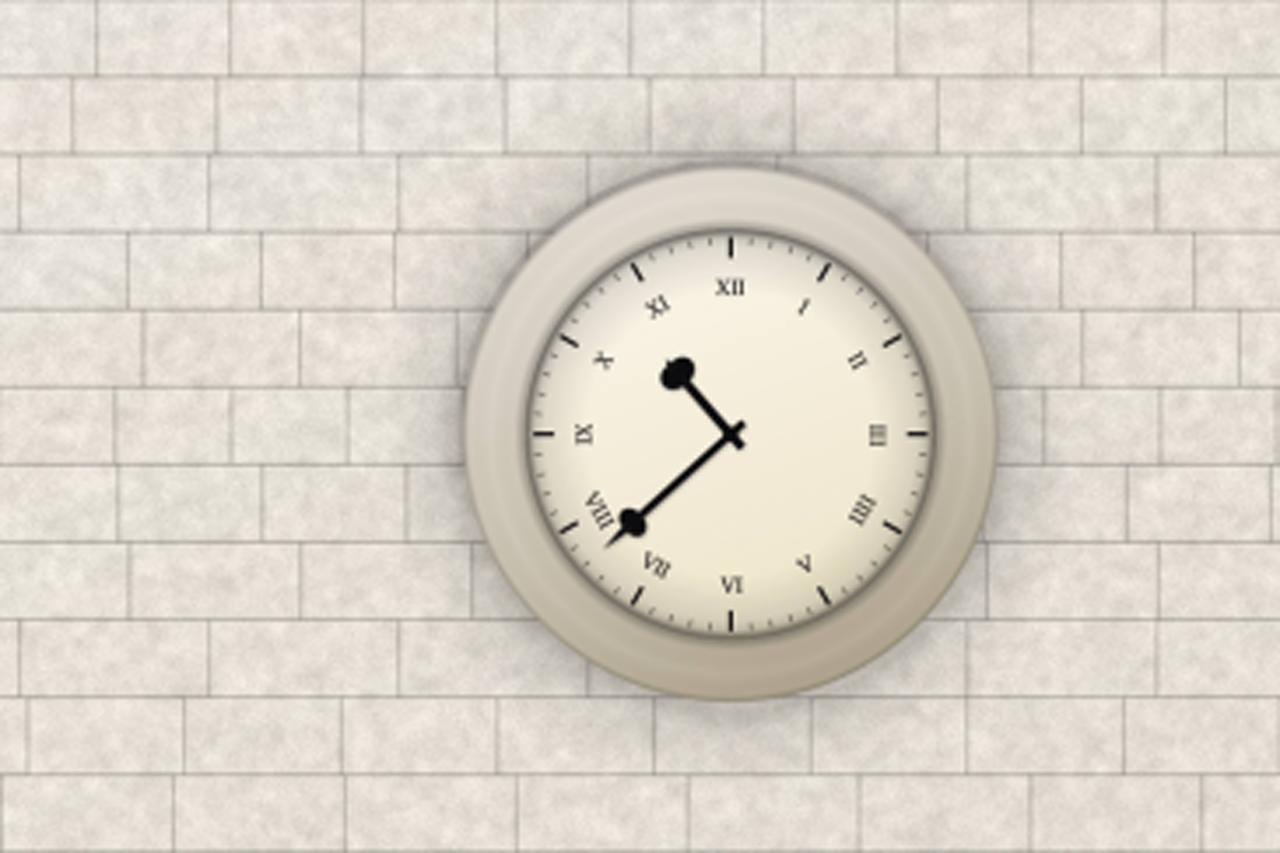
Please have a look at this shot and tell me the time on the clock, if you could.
10:38
